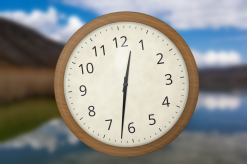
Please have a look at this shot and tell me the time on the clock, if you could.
12:32
